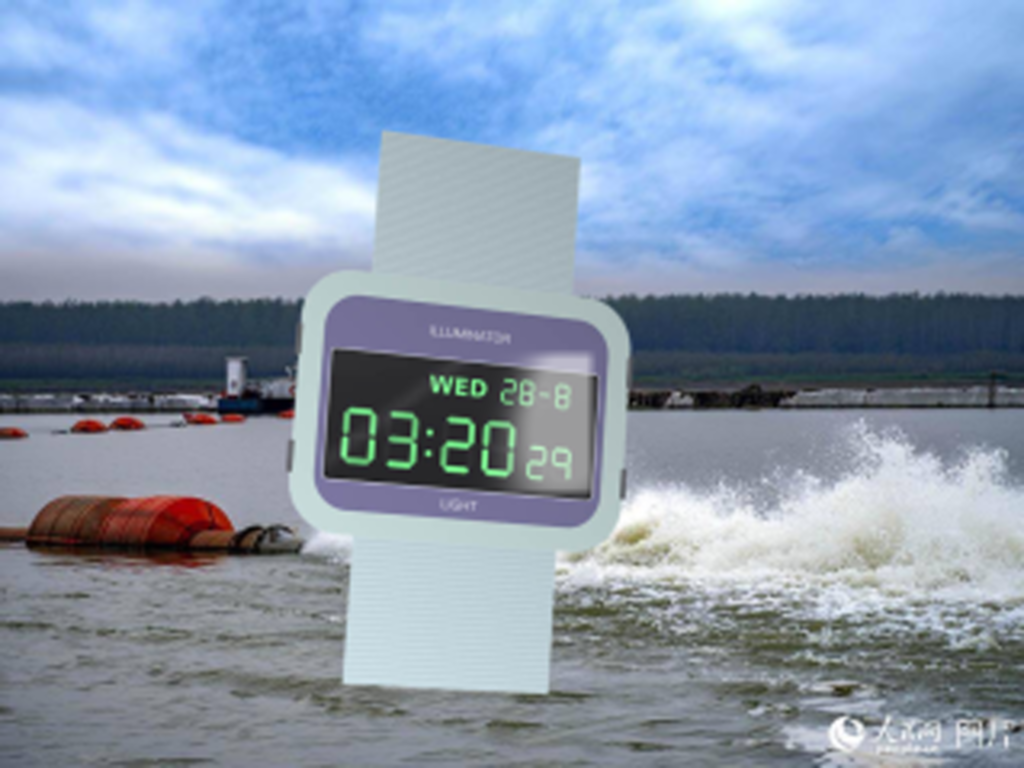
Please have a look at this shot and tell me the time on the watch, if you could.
3:20:29
